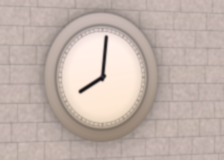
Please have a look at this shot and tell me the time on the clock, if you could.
8:01
